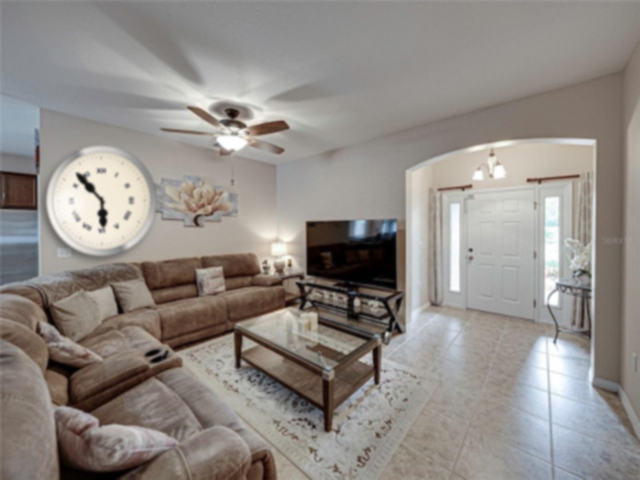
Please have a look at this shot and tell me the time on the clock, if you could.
5:53
